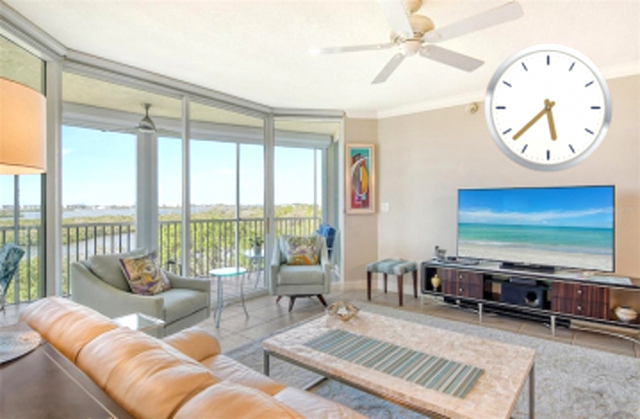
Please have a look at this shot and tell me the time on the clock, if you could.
5:38
